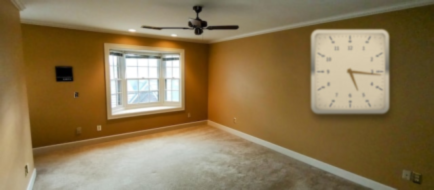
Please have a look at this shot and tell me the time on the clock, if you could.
5:16
